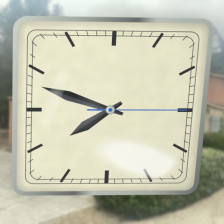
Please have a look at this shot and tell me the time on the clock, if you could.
7:48:15
